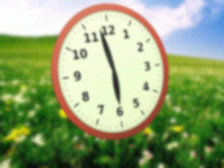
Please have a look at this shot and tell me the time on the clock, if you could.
5:58
